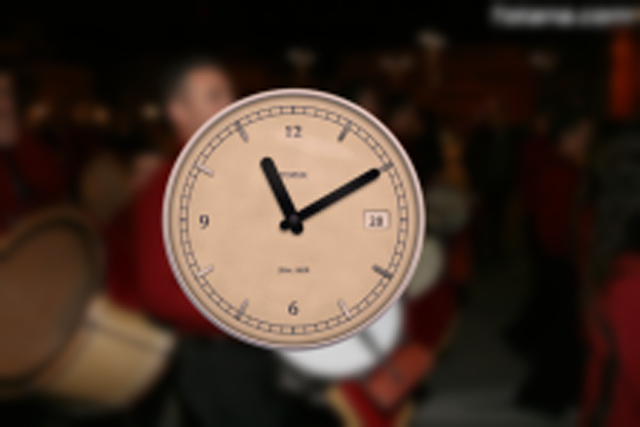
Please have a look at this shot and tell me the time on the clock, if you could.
11:10
